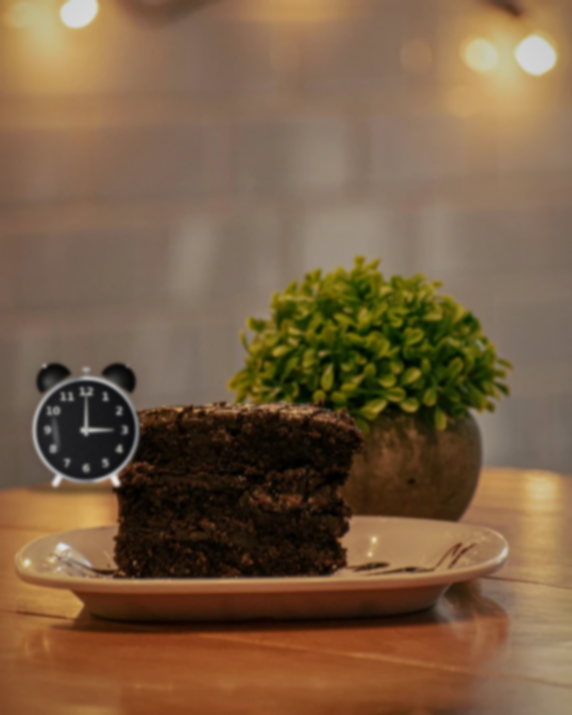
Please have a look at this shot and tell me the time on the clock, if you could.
3:00
